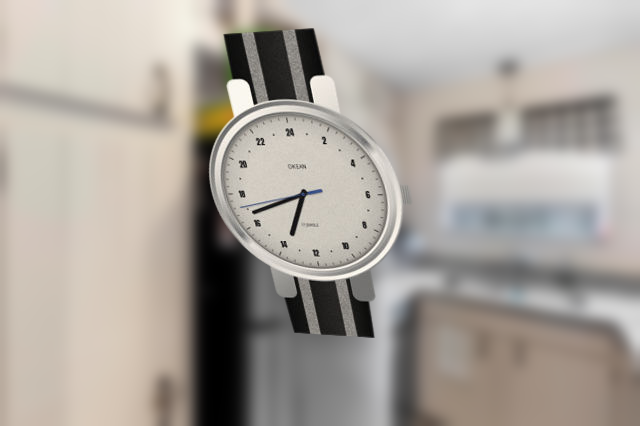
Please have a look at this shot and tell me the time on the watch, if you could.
13:41:43
